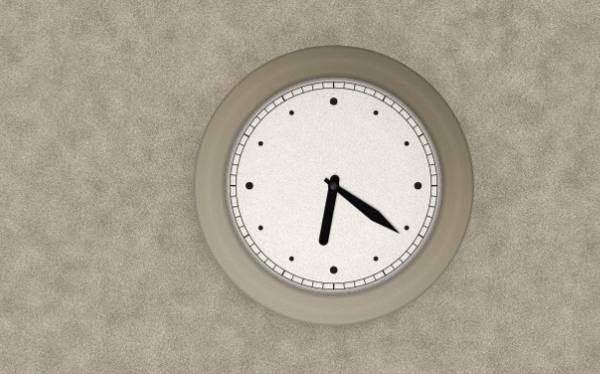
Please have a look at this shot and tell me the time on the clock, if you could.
6:21
